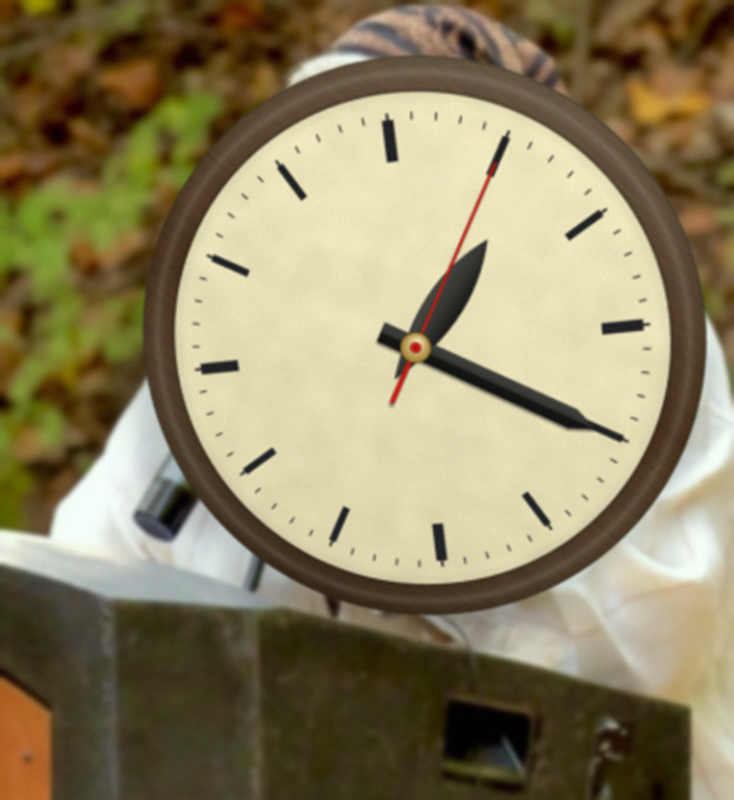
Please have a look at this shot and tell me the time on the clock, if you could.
1:20:05
